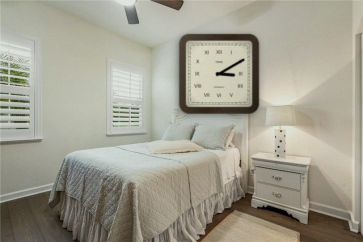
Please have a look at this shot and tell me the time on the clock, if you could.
3:10
